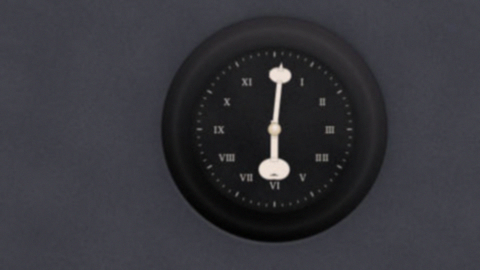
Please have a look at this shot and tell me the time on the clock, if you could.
6:01
